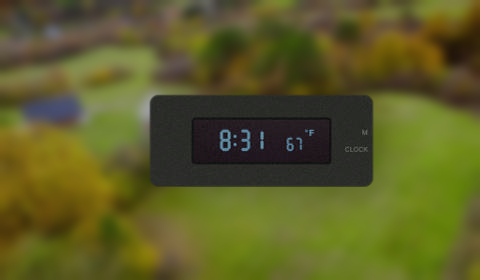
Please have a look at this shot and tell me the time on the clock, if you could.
8:31
